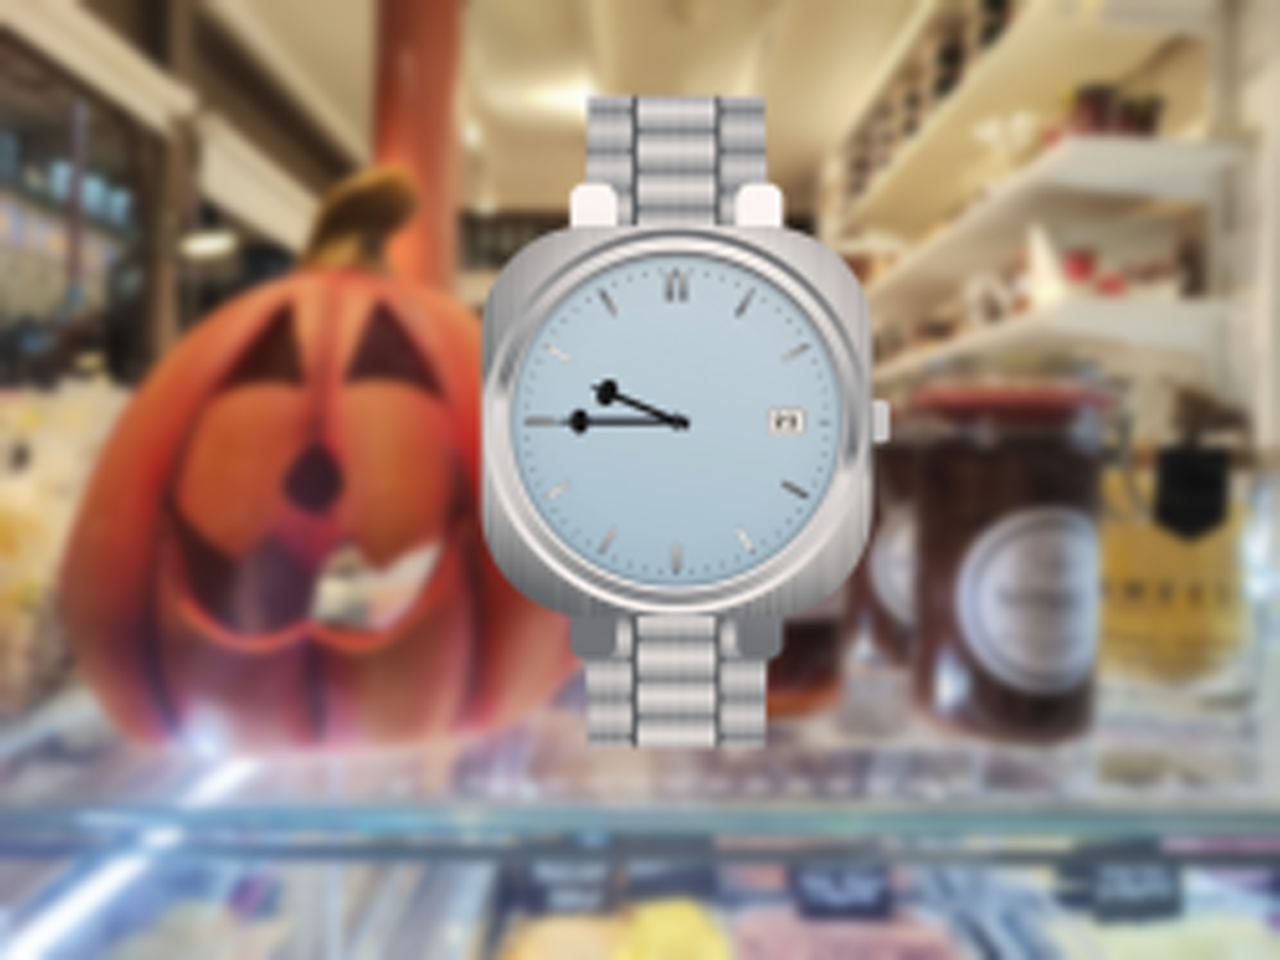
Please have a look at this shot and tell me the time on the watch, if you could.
9:45
